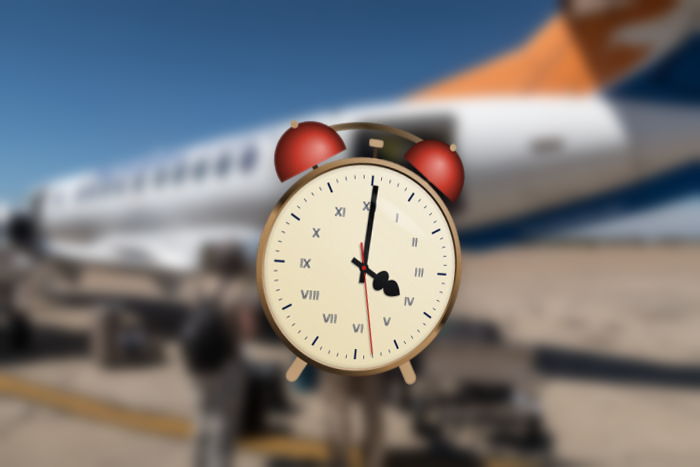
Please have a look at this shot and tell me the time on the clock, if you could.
4:00:28
